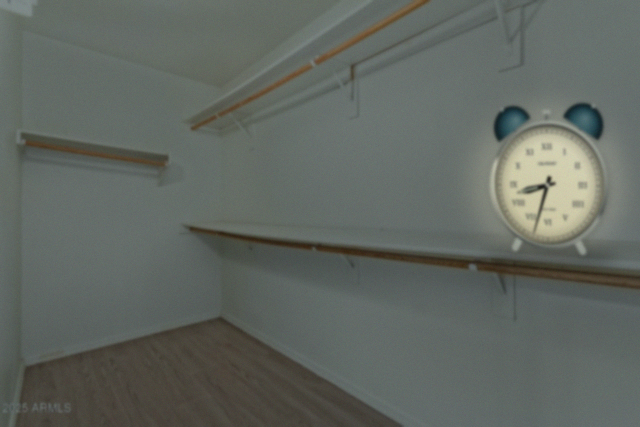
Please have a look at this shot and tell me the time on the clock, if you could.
8:33
